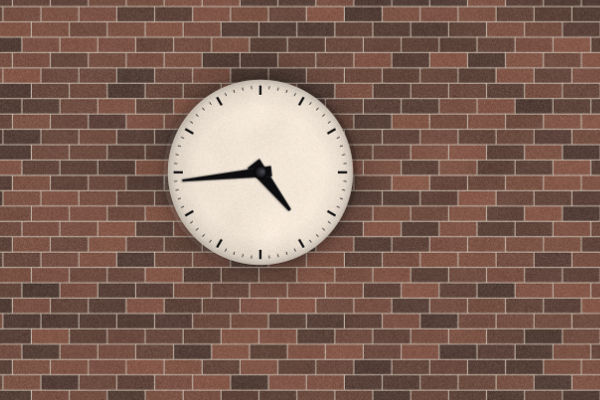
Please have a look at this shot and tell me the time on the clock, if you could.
4:44
